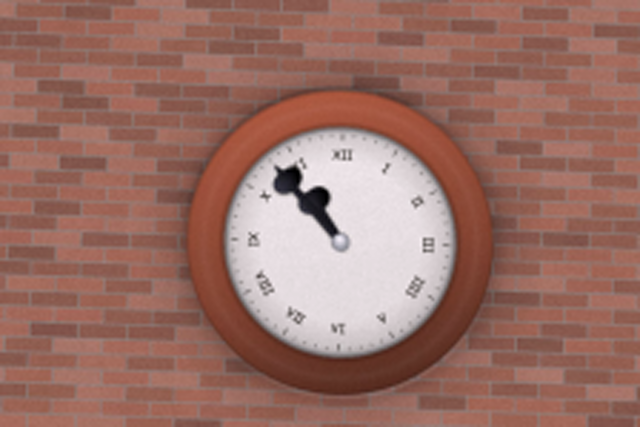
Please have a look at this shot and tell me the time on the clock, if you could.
10:53
